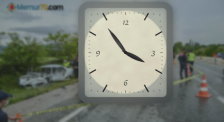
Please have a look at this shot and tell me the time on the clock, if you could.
3:54
